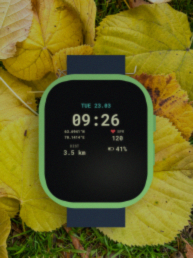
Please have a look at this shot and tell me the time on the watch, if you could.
9:26
